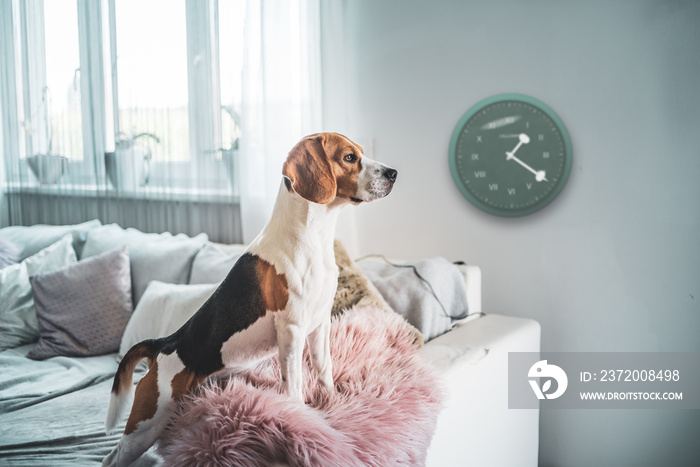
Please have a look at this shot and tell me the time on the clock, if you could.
1:21
